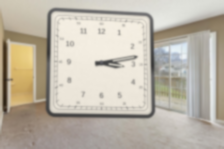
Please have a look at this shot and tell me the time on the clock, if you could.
3:13
